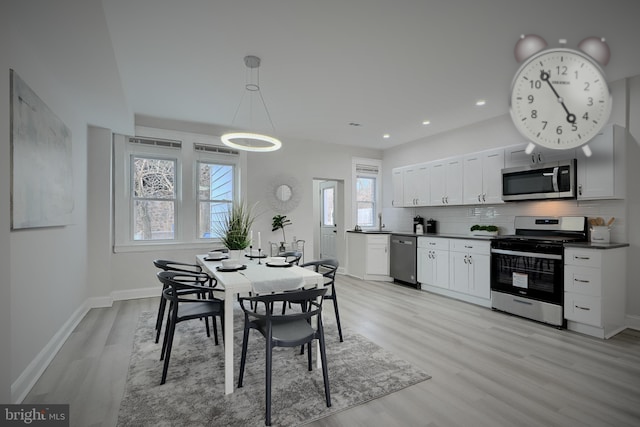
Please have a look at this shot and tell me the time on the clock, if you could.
4:54
